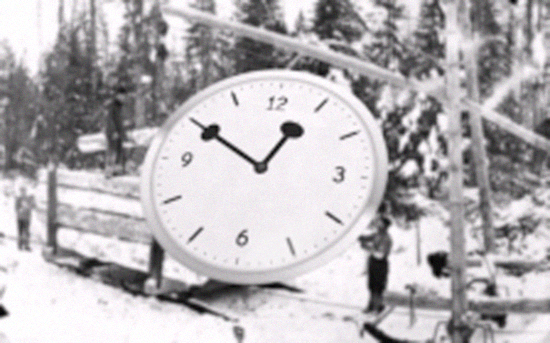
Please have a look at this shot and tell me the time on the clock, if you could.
12:50
